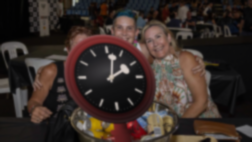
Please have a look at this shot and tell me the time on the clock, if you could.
2:02
